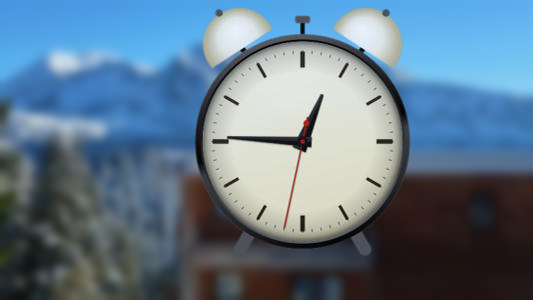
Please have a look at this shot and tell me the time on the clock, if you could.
12:45:32
